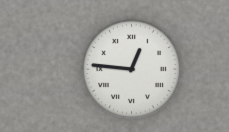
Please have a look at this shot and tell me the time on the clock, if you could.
12:46
